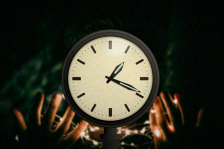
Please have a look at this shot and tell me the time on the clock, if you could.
1:19
